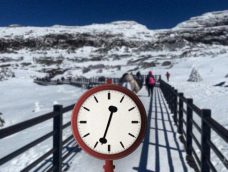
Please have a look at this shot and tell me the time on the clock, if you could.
12:33
